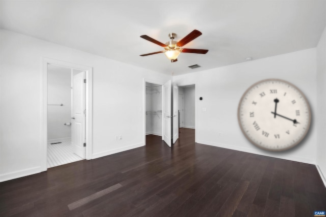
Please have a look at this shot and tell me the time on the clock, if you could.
12:19
